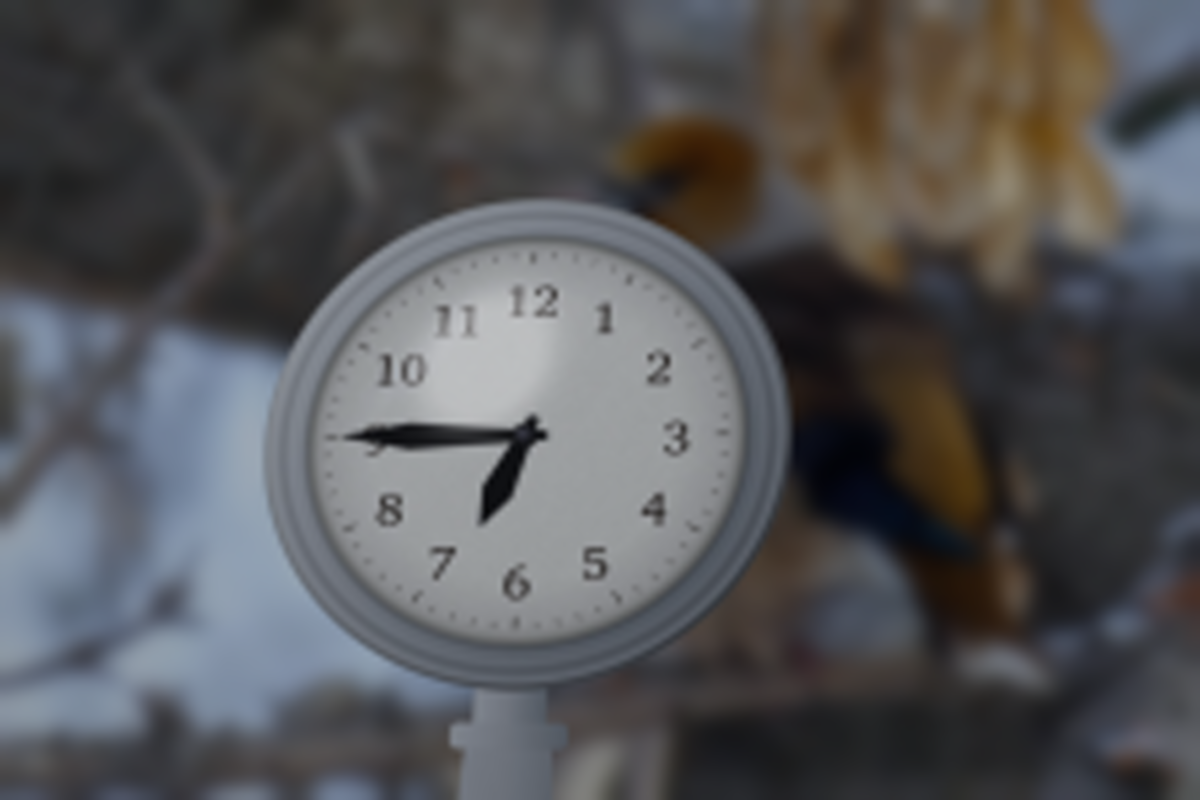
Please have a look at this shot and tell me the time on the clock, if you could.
6:45
